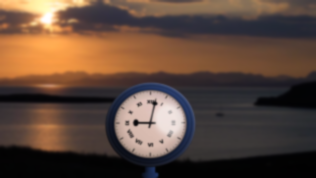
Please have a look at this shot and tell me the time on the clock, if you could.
9:02
